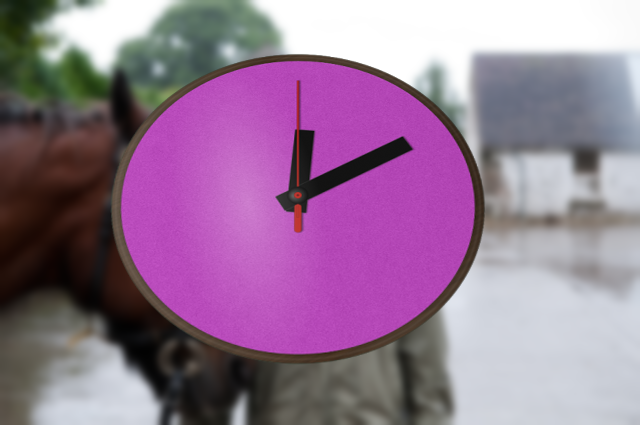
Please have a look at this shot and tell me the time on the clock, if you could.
12:10:00
